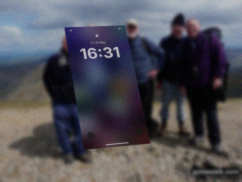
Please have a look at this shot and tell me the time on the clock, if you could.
16:31
